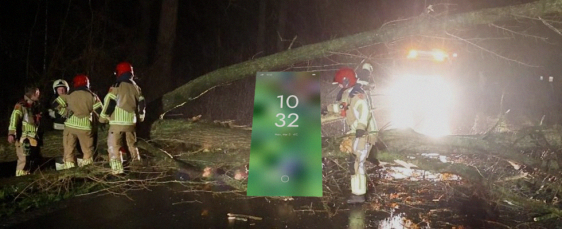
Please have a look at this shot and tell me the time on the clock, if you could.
10:32
